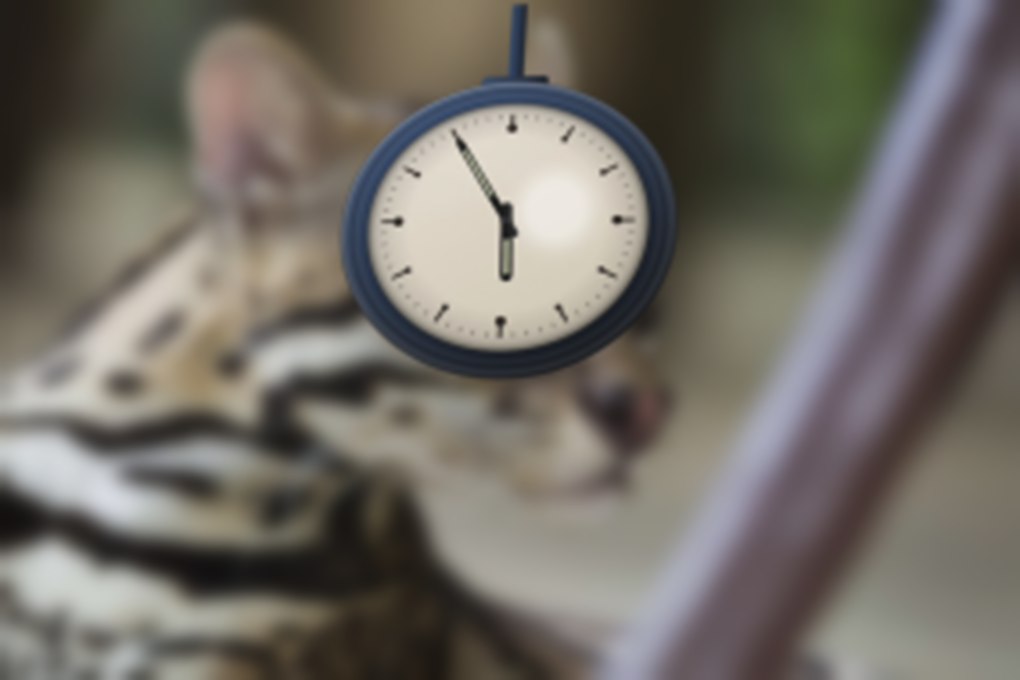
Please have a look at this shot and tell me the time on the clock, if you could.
5:55
